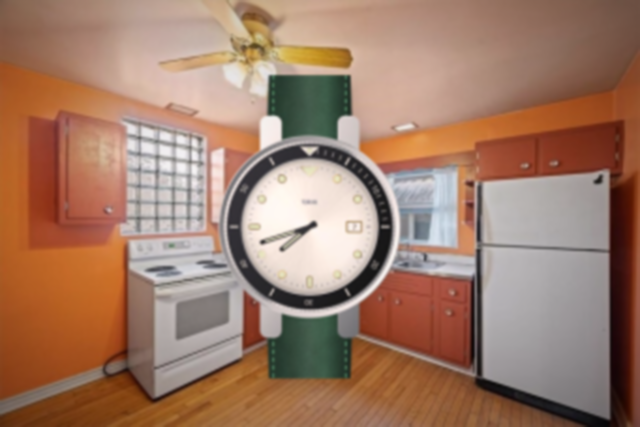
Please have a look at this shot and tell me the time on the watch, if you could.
7:42
